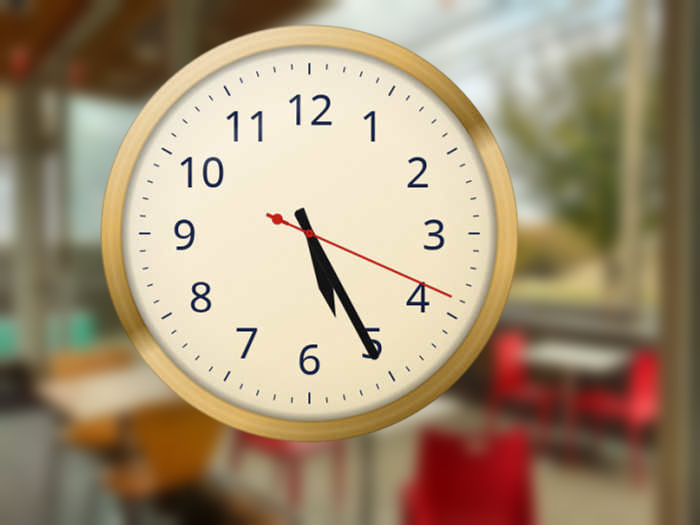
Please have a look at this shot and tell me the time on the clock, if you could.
5:25:19
